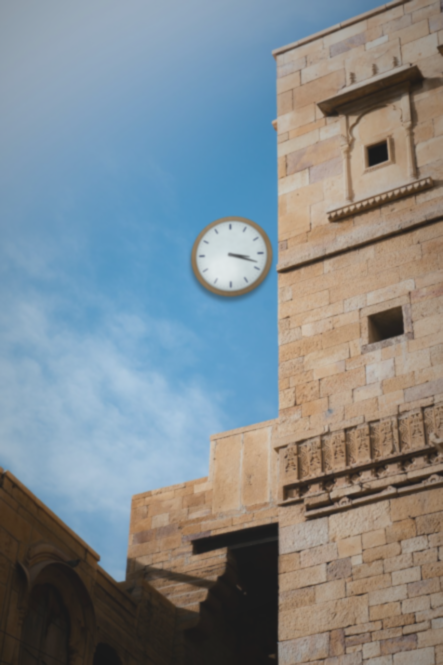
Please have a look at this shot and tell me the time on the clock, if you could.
3:18
